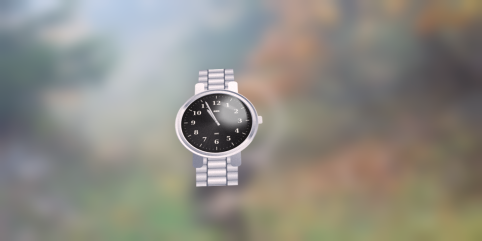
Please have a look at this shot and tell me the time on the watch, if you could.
10:56
